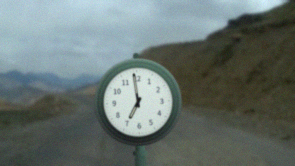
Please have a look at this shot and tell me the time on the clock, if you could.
6:59
